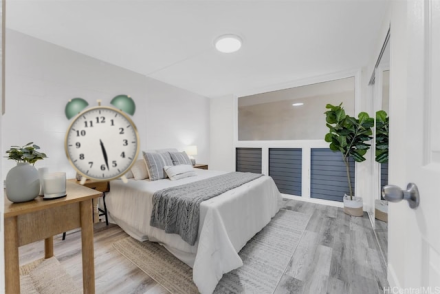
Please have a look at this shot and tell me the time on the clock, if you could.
5:28
